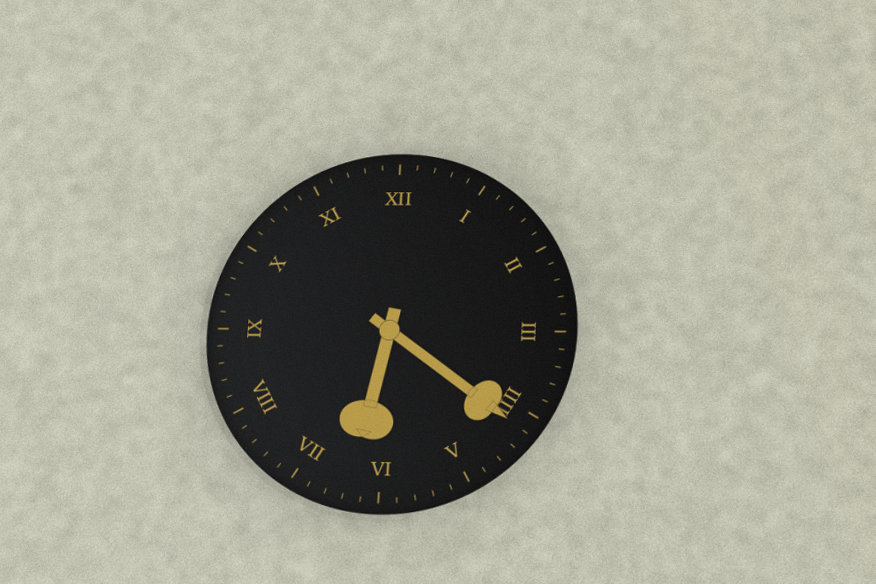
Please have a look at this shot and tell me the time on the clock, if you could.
6:21
